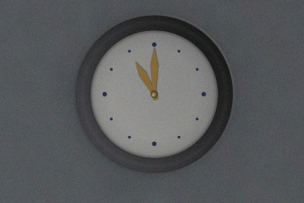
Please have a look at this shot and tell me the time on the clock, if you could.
11:00
